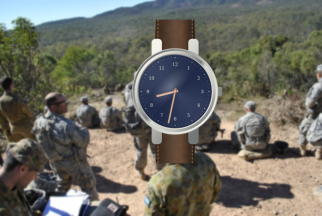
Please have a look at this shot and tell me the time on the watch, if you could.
8:32
